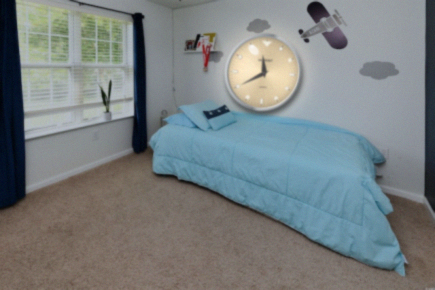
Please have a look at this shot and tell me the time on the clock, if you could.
11:40
